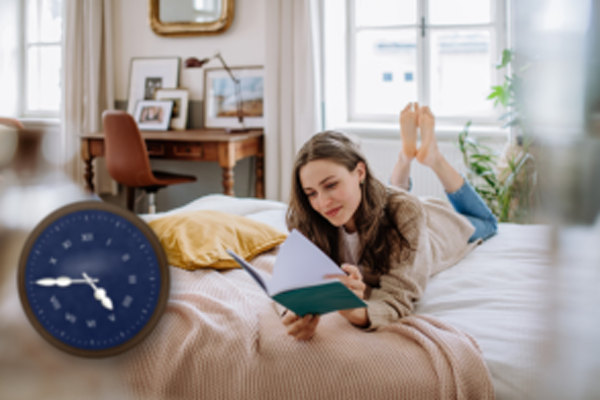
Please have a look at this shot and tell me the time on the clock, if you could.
4:45
